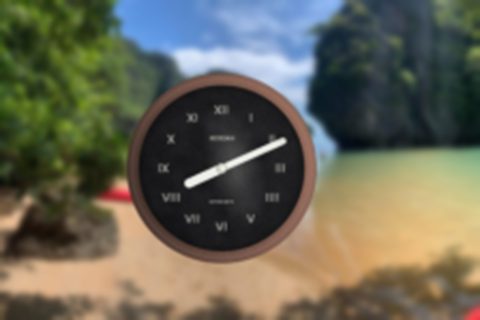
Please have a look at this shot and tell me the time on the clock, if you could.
8:11
